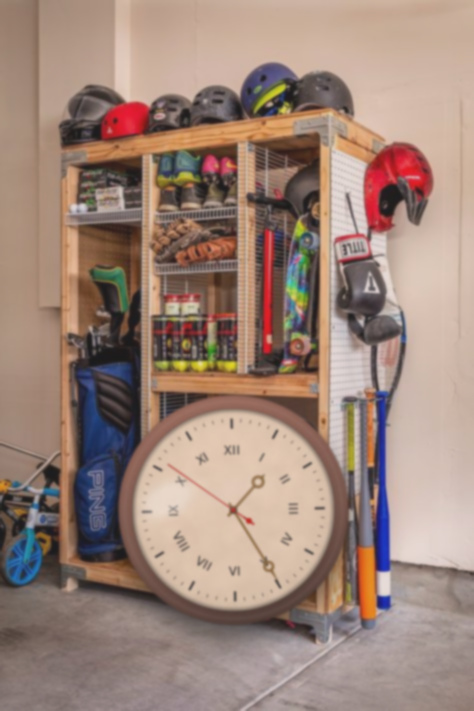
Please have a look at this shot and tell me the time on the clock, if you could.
1:24:51
